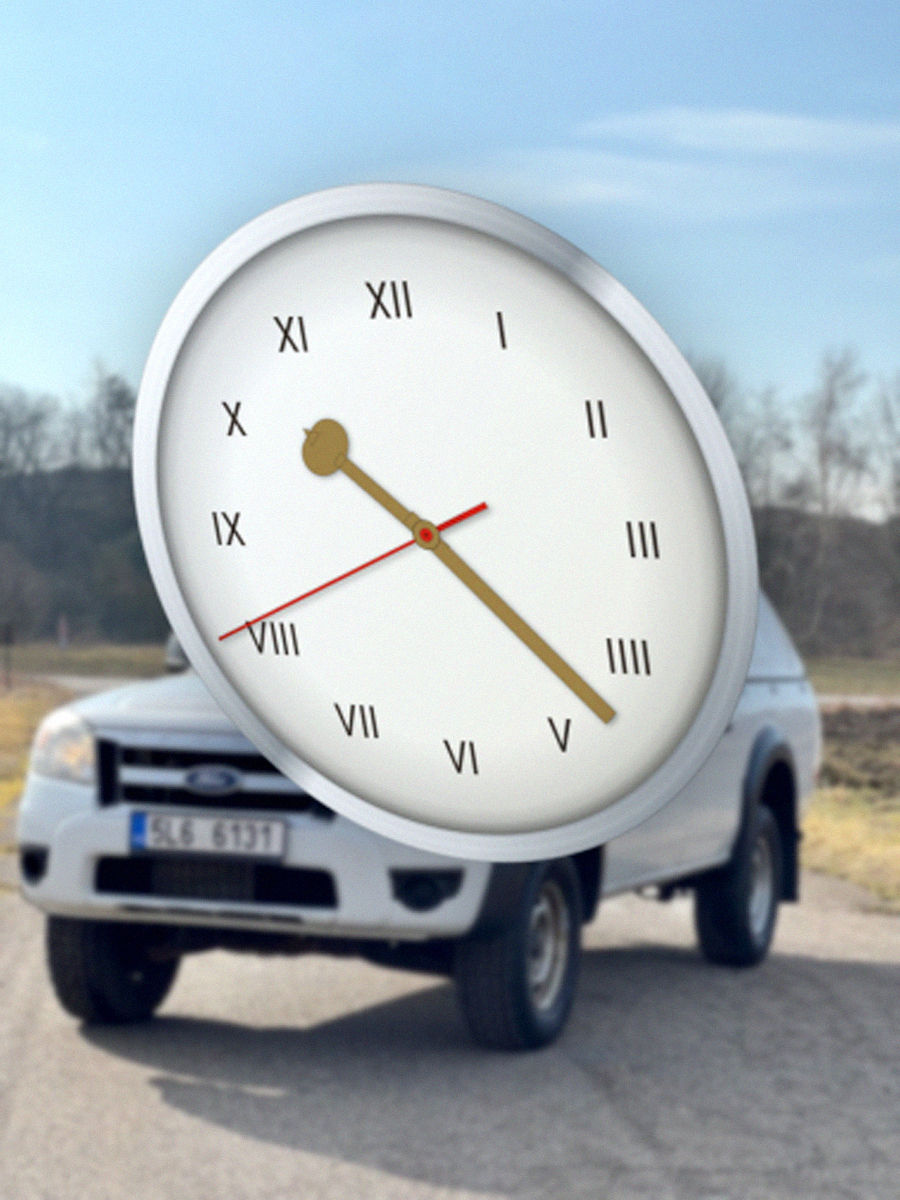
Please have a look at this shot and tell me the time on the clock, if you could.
10:22:41
